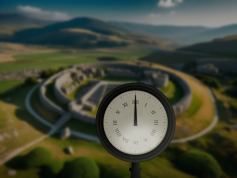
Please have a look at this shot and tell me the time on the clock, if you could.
12:00
